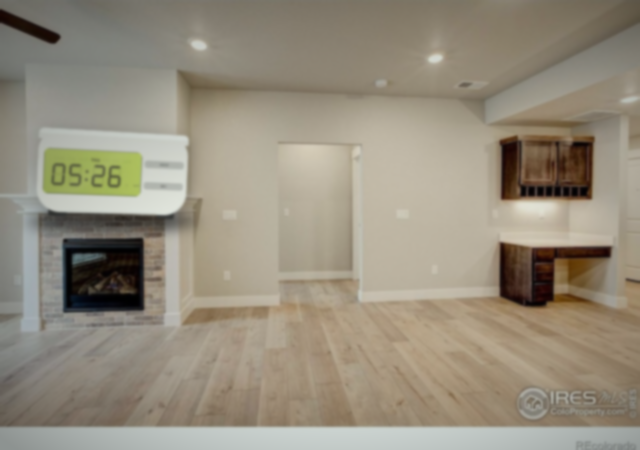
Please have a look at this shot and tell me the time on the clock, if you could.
5:26
